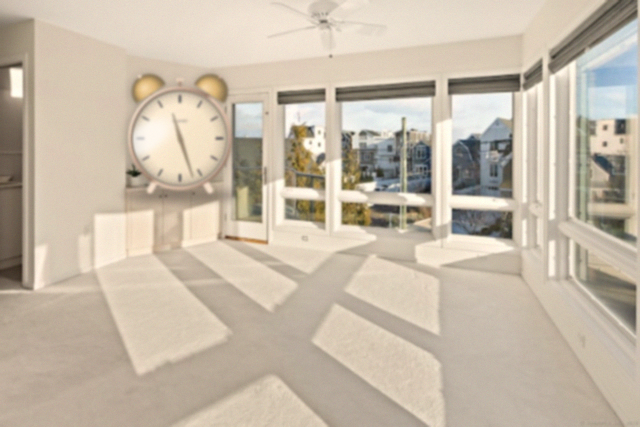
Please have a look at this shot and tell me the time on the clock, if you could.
11:27
